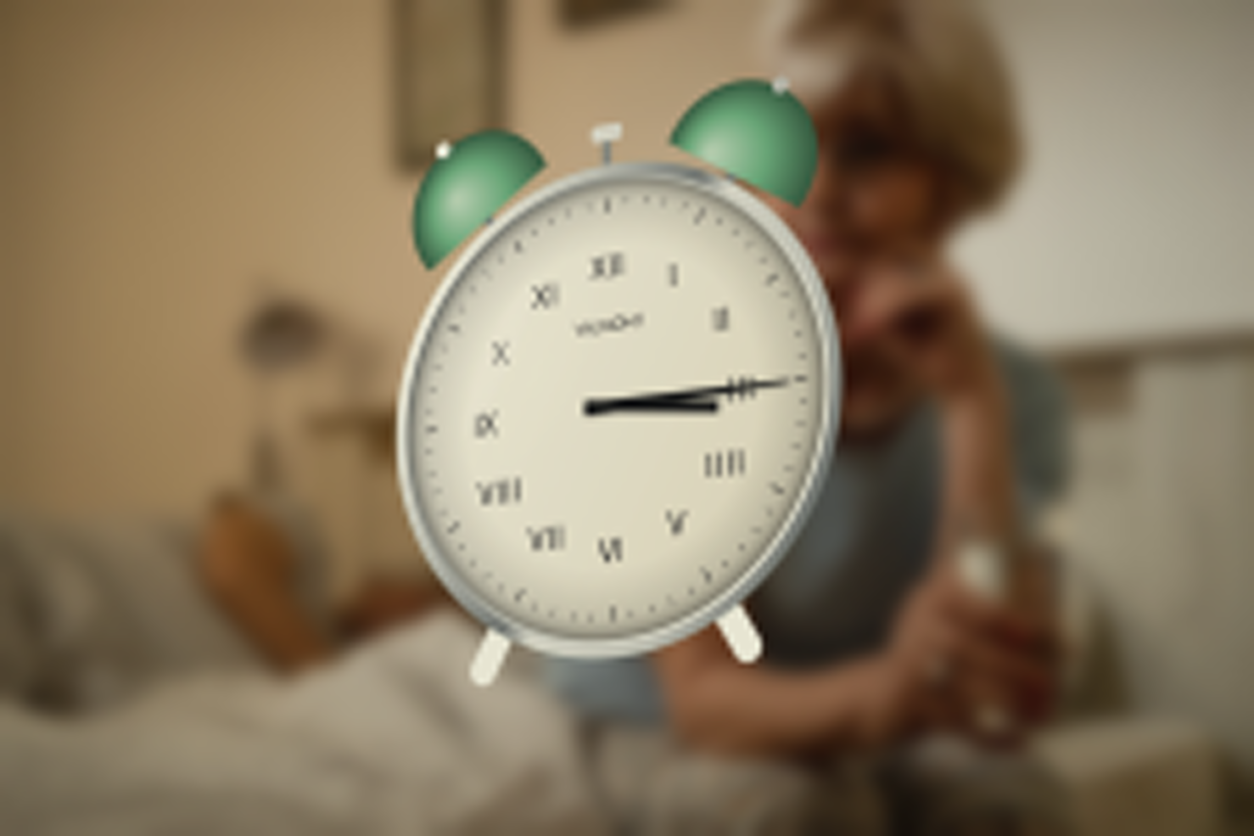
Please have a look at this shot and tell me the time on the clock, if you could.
3:15
